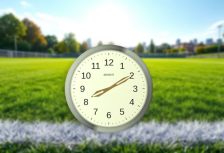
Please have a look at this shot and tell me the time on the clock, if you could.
8:10
